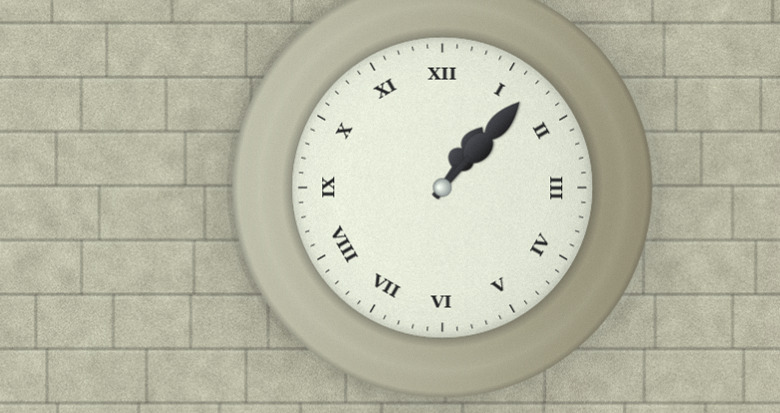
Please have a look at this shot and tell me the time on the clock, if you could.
1:07
